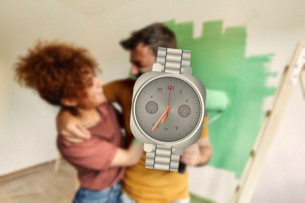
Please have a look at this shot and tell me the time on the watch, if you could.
6:35
